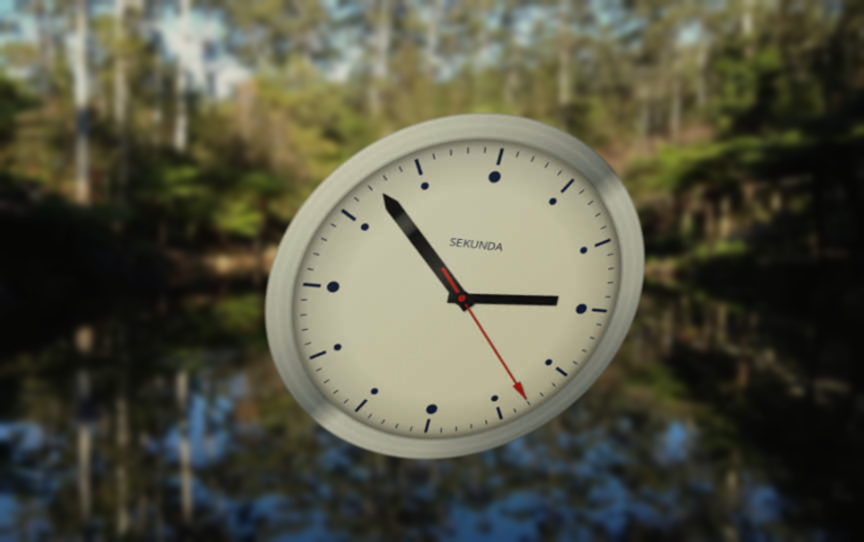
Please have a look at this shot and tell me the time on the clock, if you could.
2:52:23
